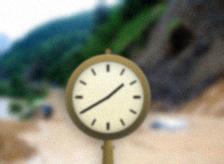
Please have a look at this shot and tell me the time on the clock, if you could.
1:40
